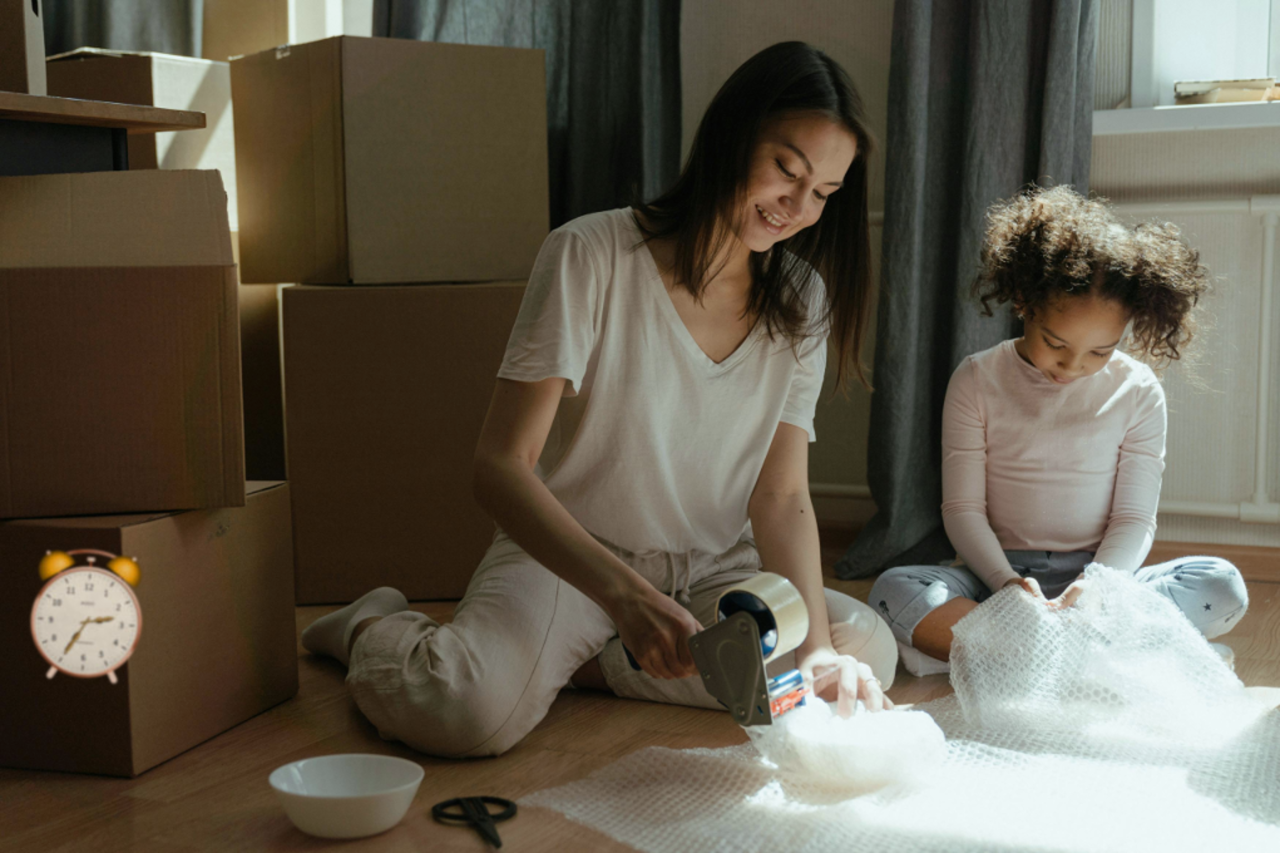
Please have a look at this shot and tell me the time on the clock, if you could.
2:35
